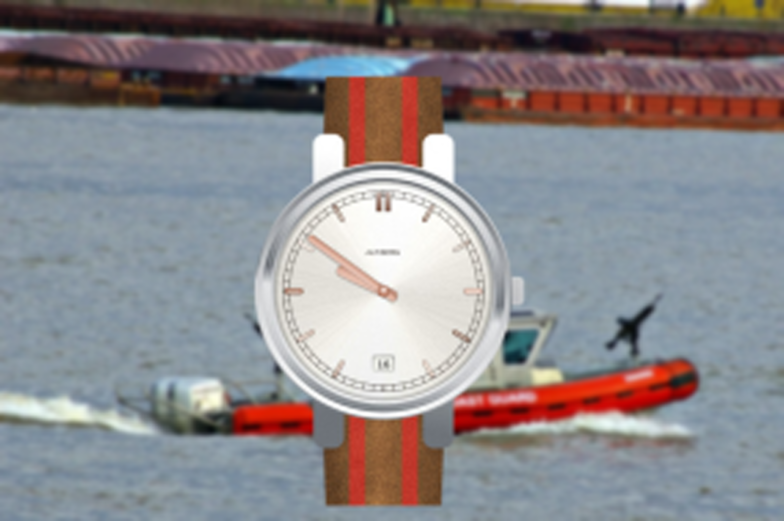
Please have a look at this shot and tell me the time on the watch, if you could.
9:51
